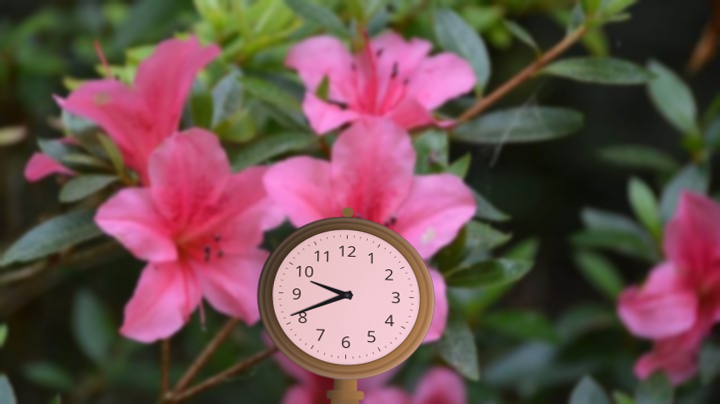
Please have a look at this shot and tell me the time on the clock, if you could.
9:41
